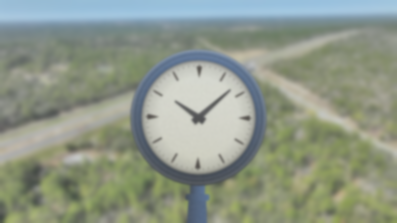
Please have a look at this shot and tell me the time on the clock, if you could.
10:08
